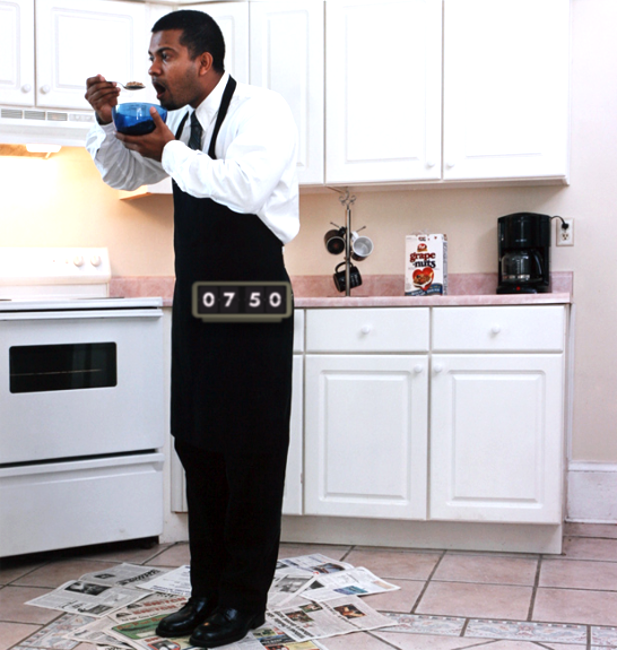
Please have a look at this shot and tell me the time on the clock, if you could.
7:50
